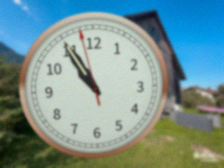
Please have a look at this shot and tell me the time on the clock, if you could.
10:54:58
